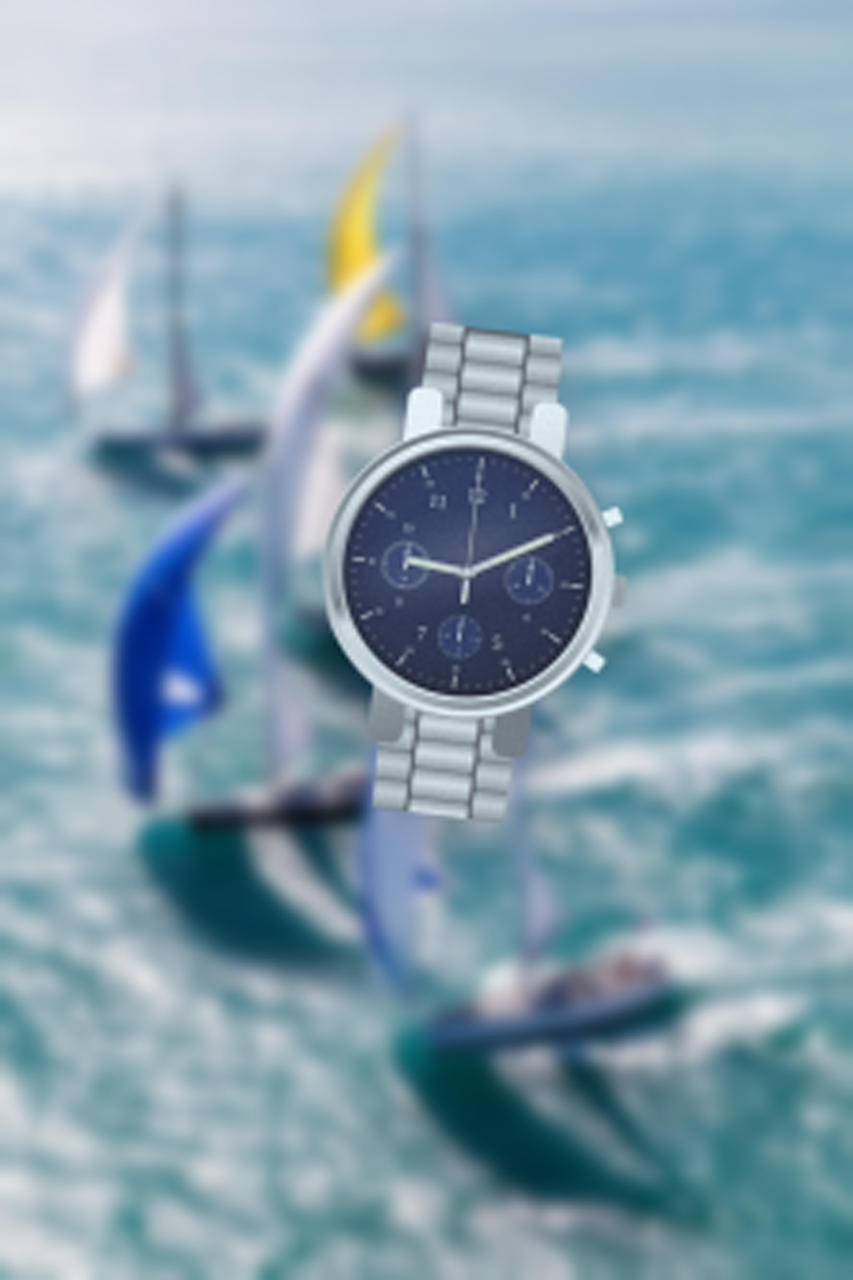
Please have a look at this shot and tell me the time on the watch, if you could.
9:10
